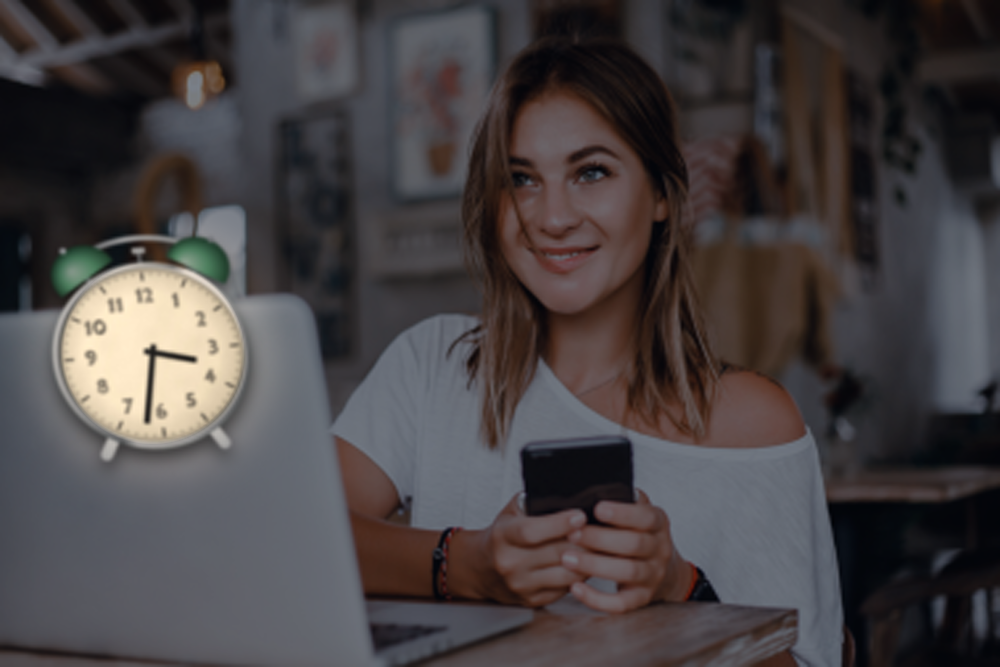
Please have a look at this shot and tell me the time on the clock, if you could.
3:32
